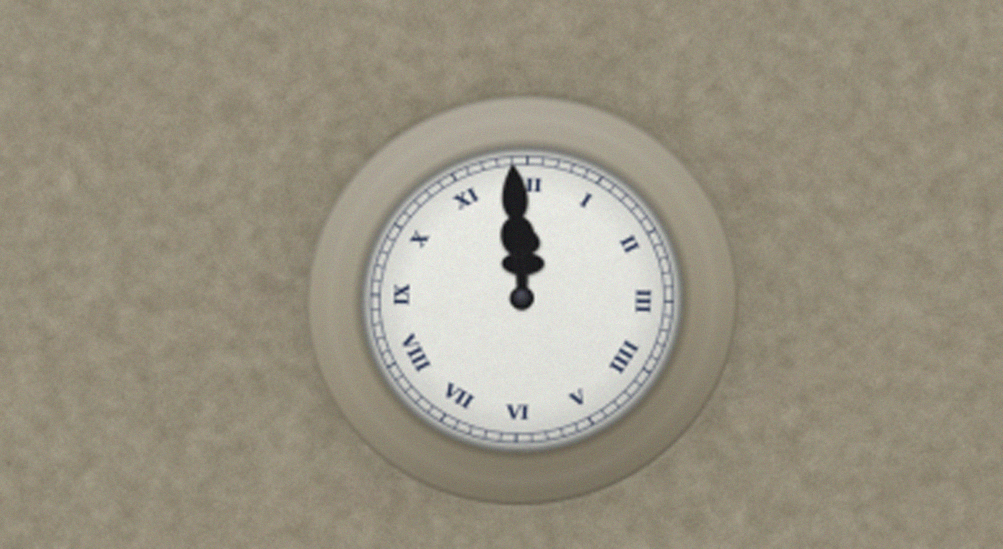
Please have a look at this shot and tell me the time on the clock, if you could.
11:59
